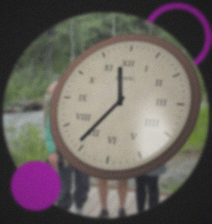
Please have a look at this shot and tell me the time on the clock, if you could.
11:36
